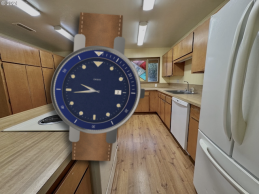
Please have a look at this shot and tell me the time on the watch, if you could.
9:44
